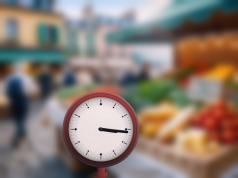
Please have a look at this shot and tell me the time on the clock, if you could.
3:16
